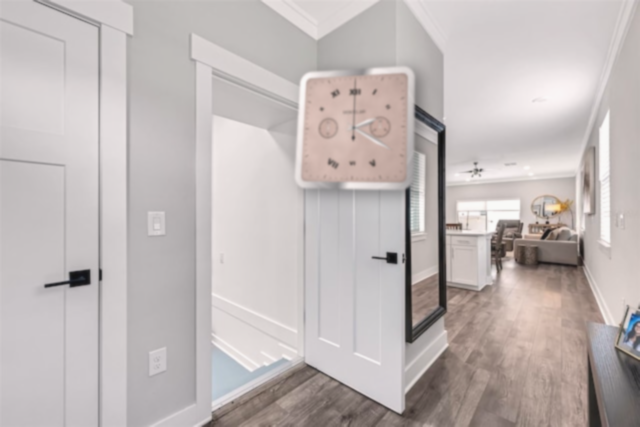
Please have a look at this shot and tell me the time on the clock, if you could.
2:20
